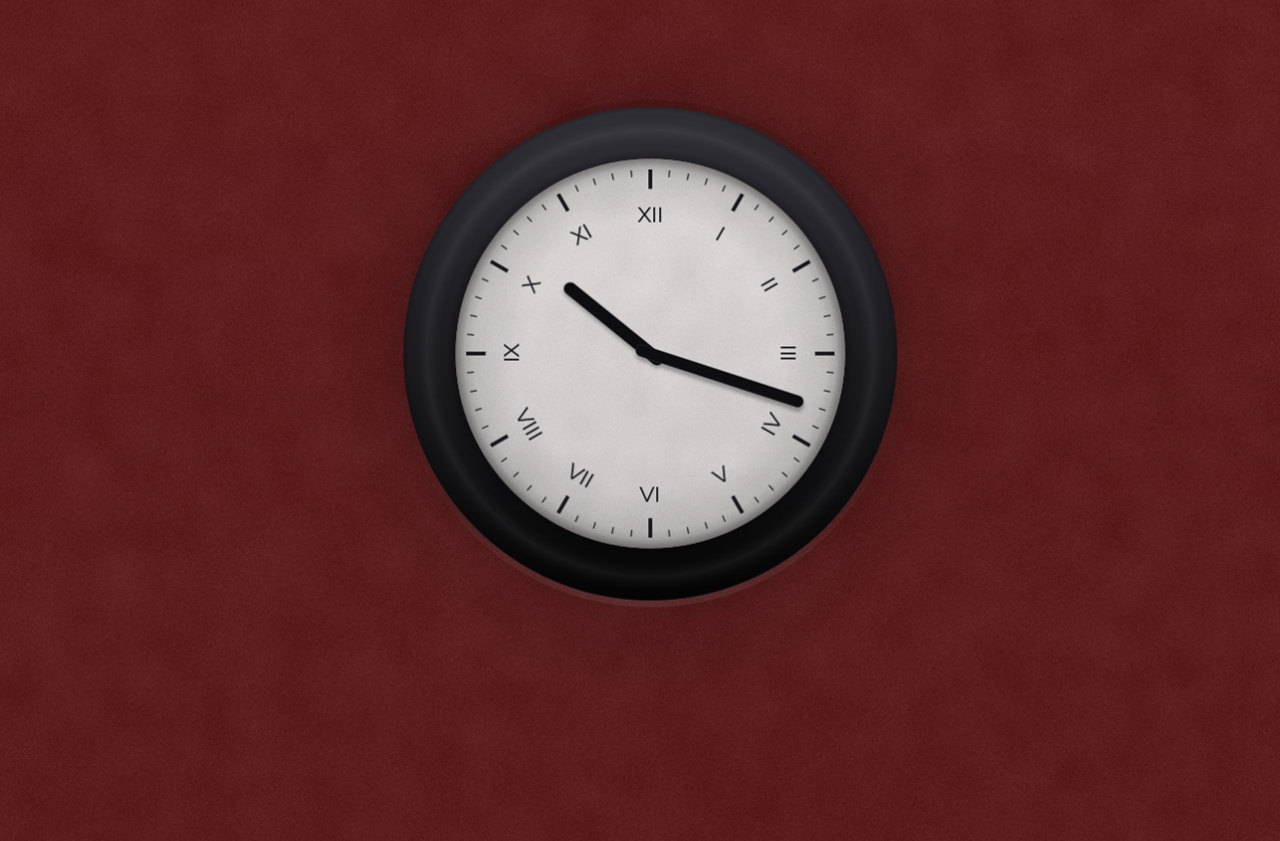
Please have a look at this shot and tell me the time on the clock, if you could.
10:18
